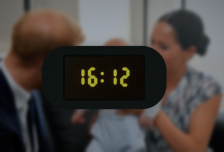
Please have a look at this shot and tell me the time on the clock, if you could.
16:12
